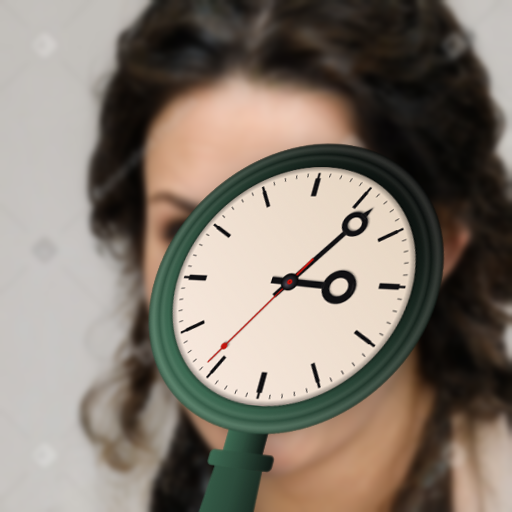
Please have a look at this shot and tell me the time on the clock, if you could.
3:06:36
